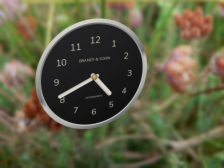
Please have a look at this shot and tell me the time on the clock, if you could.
4:41
